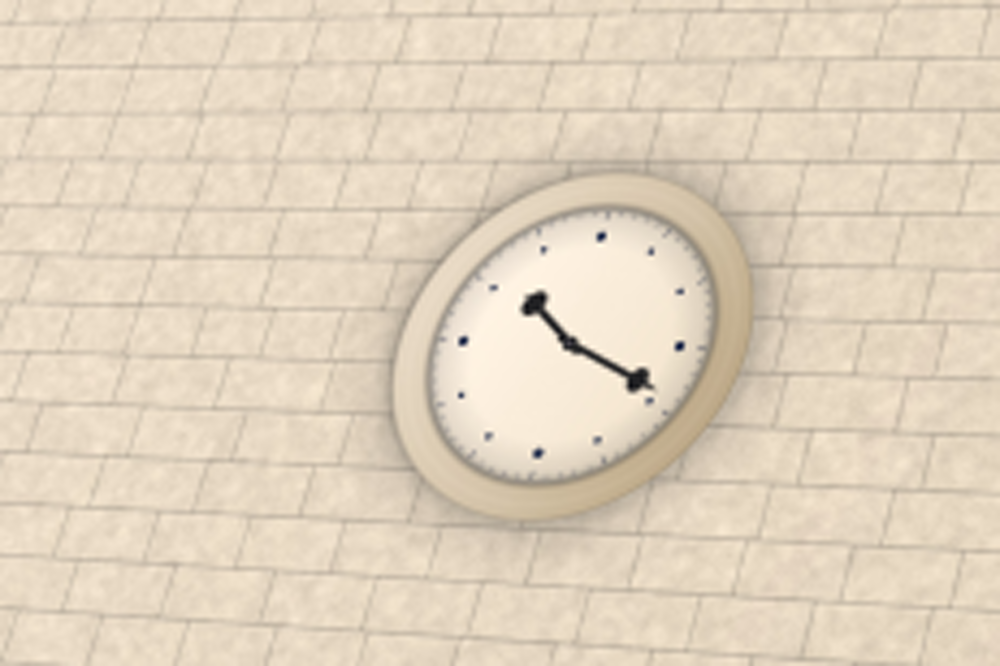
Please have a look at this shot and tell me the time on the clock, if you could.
10:19
